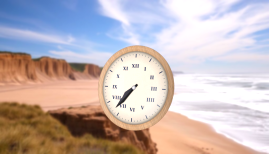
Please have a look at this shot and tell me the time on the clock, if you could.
7:37
